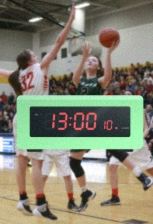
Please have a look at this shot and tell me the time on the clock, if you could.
13:00:10
